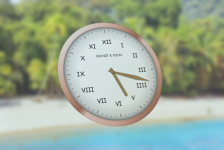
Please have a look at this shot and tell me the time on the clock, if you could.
5:18
